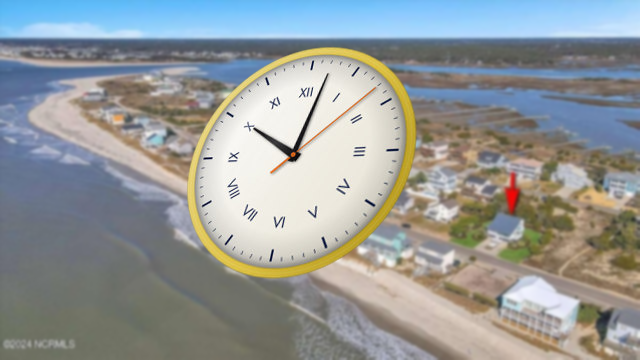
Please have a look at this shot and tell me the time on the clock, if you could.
10:02:08
